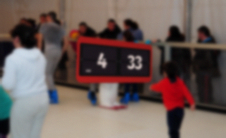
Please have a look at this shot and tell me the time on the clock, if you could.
4:33
